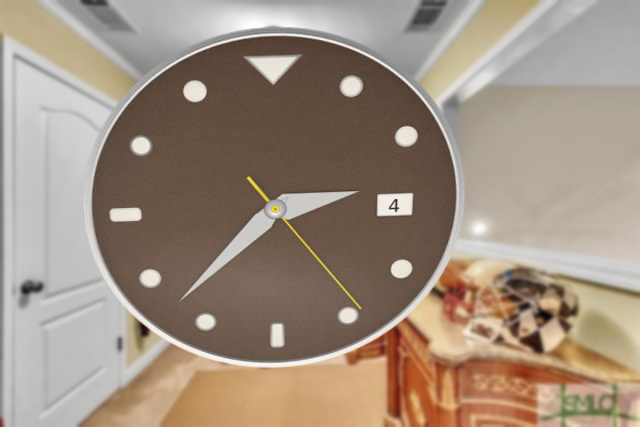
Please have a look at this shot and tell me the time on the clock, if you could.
2:37:24
